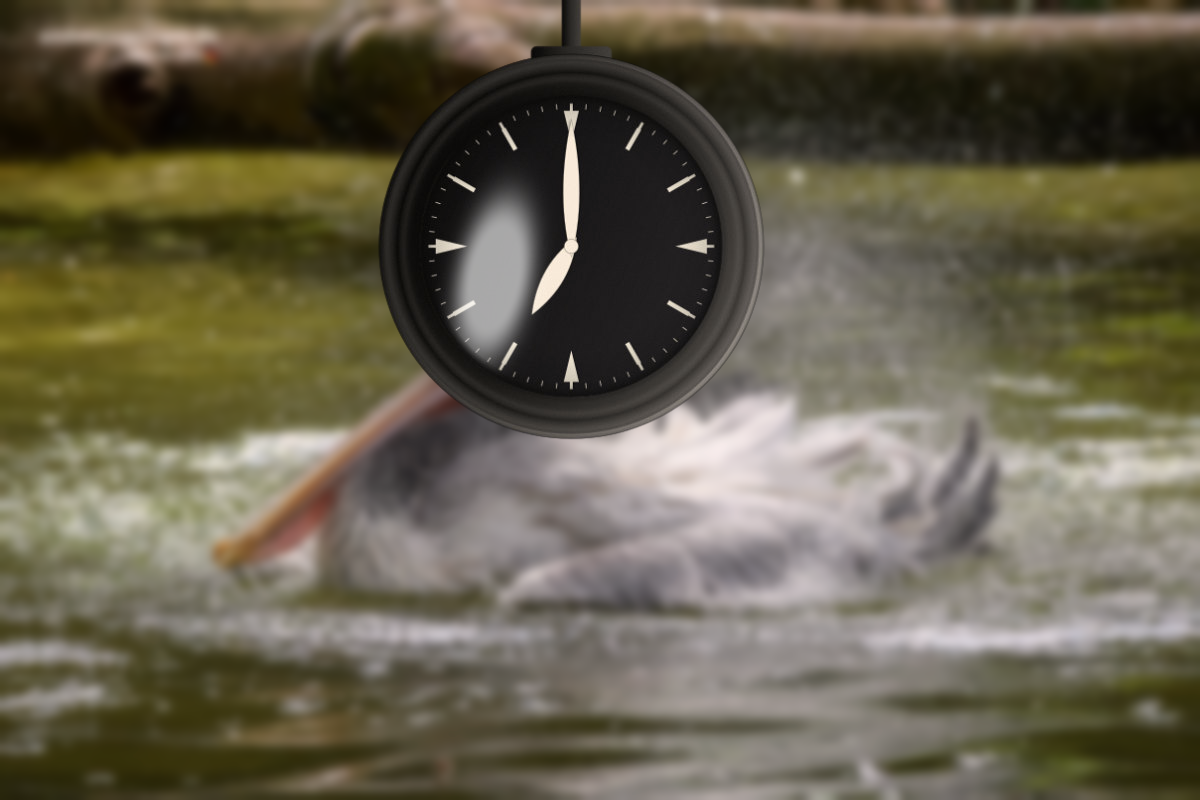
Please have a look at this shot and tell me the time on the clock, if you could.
7:00
